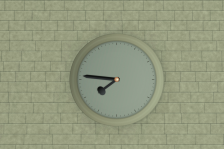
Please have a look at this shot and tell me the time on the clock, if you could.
7:46
